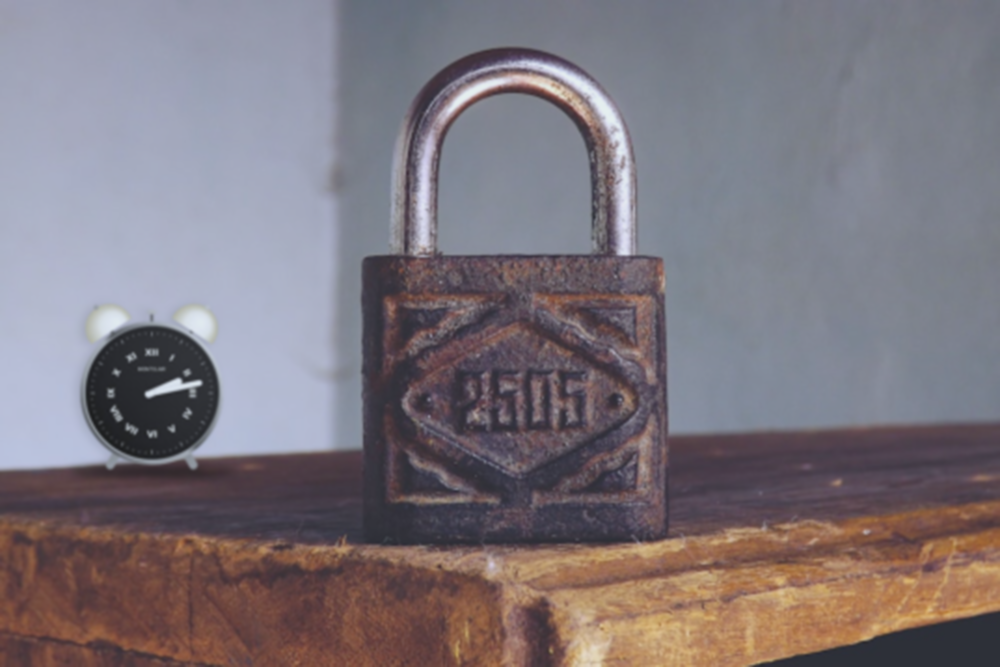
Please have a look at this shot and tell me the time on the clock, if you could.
2:13
